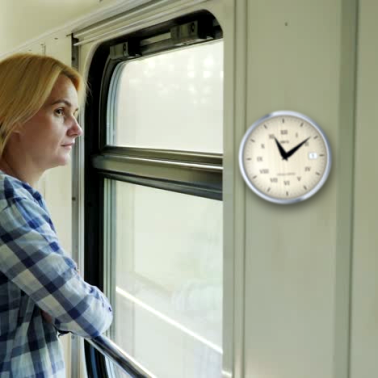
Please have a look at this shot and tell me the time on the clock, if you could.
11:09
